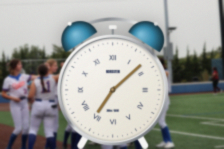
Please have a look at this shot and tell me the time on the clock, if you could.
7:08
